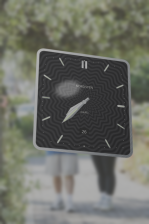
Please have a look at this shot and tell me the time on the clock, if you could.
7:37
